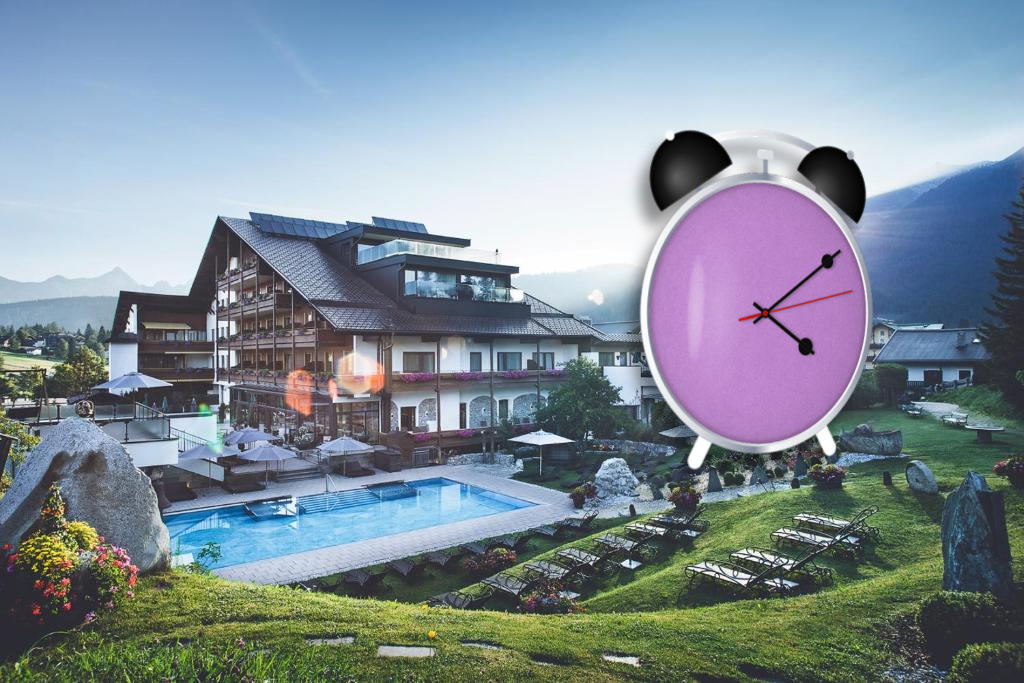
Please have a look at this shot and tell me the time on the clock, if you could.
4:09:13
